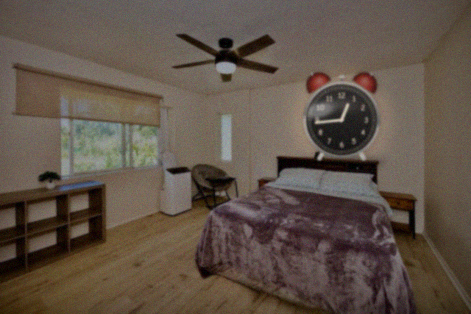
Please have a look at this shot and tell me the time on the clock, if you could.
12:44
